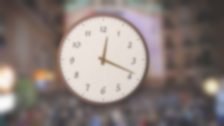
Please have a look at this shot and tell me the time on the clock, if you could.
12:19
